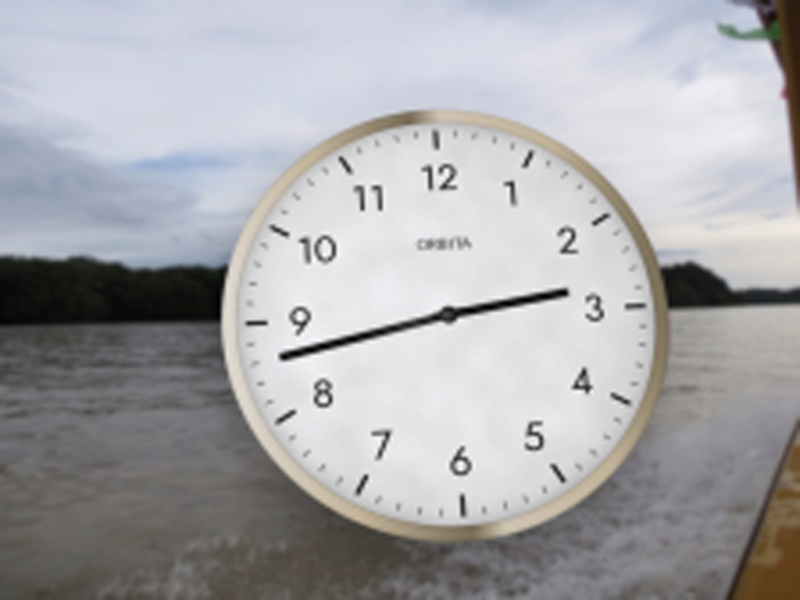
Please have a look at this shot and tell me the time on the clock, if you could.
2:43
